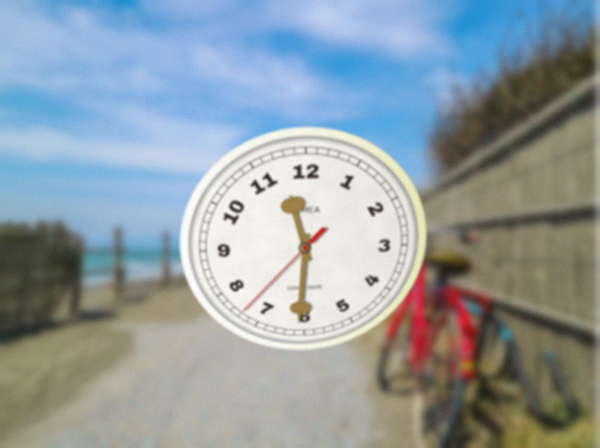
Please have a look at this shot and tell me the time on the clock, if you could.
11:30:37
